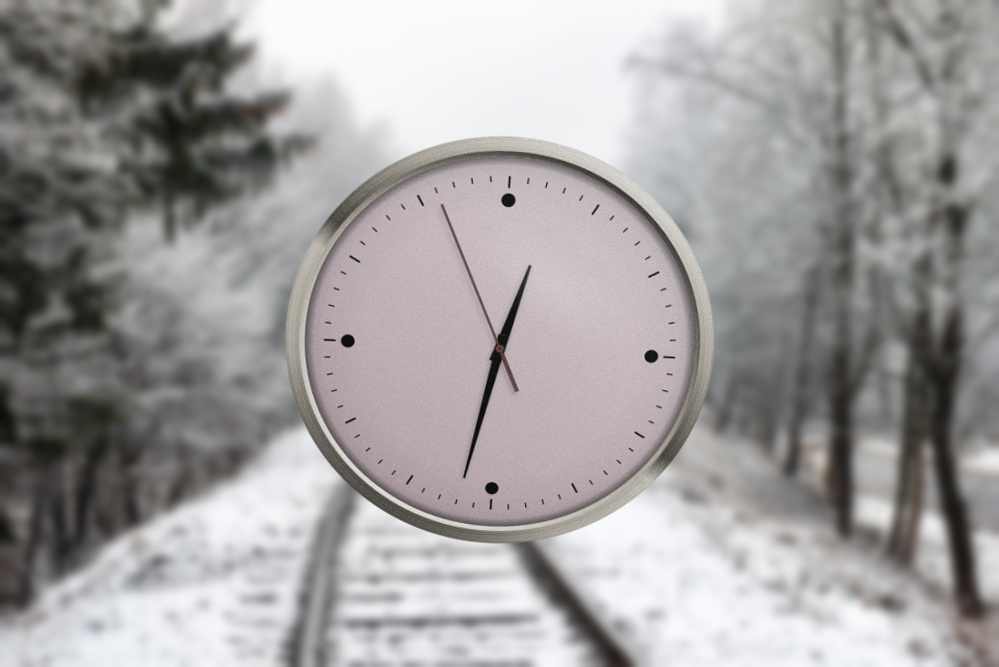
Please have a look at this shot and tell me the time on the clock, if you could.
12:31:56
